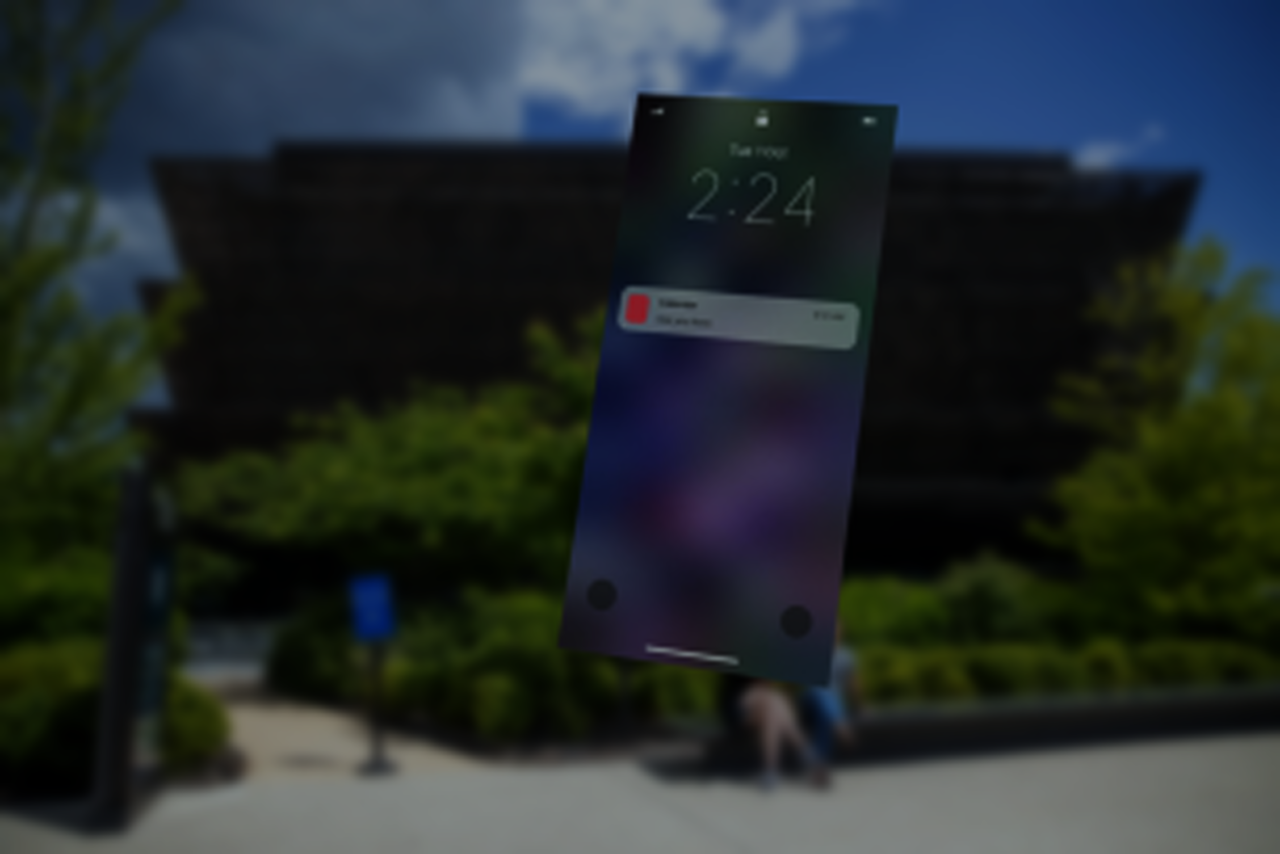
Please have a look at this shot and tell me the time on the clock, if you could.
2:24
